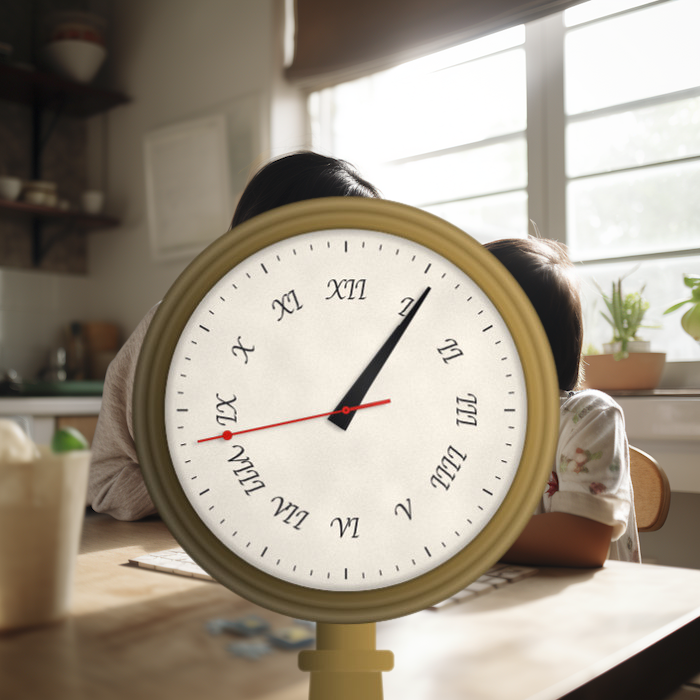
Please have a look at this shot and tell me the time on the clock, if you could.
1:05:43
